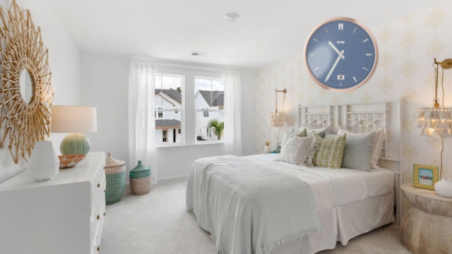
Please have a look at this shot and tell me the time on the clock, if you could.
10:35
